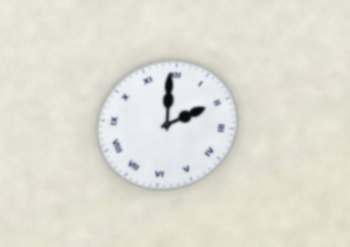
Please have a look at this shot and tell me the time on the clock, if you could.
1:59
